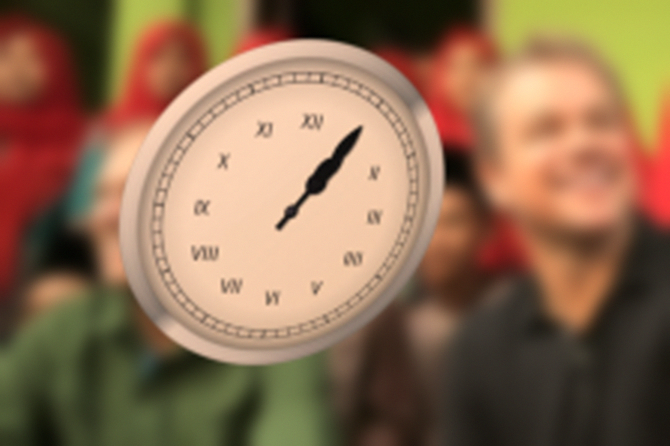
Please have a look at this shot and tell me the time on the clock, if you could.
1:05
